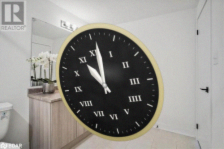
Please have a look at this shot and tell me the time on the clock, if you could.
11:01
